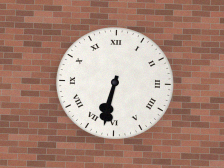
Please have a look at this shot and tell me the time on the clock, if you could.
6:32
